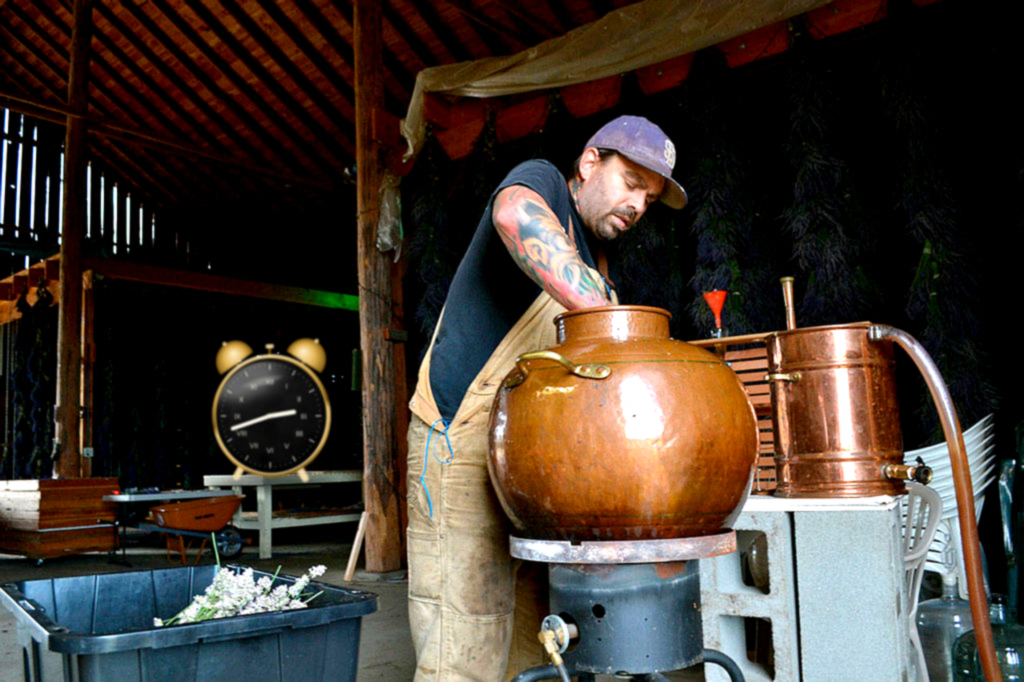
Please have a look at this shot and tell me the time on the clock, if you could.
2:42
